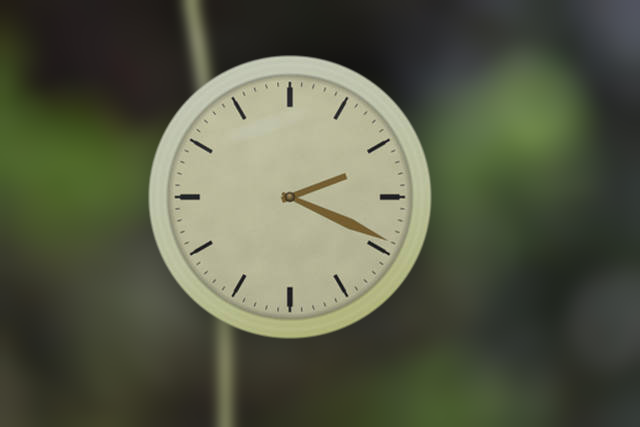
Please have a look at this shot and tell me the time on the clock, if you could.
2:19
